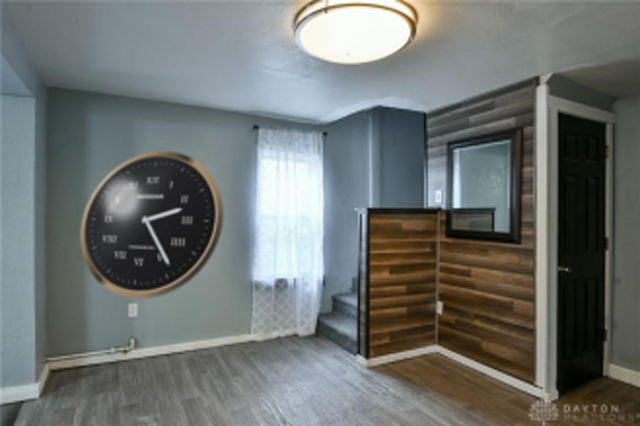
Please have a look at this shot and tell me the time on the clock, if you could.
2:24
